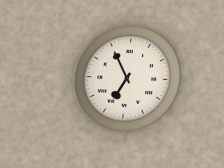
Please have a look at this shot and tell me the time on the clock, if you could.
6:55
